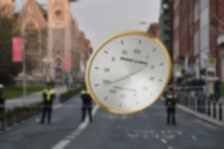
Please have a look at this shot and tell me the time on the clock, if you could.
1:39
